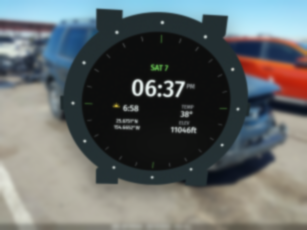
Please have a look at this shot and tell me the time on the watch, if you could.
6:37
